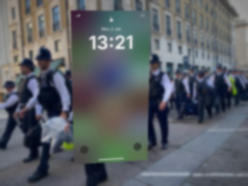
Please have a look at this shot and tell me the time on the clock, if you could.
13:21
